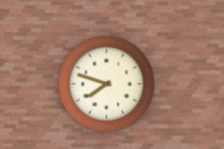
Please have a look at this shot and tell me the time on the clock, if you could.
7:48
